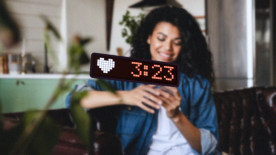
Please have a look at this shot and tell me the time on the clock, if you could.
3:23
